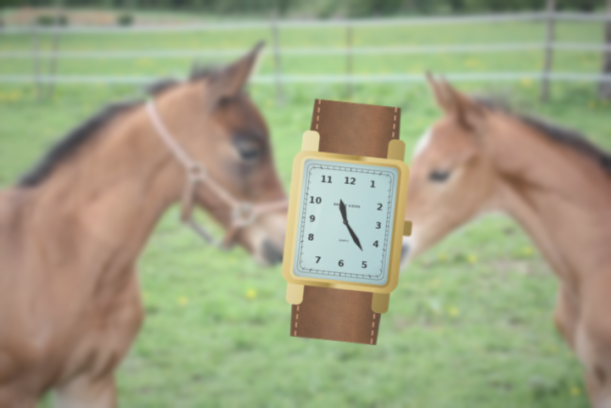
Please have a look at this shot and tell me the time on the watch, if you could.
11:24
